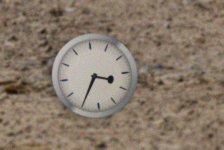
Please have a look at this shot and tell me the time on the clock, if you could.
3:35
